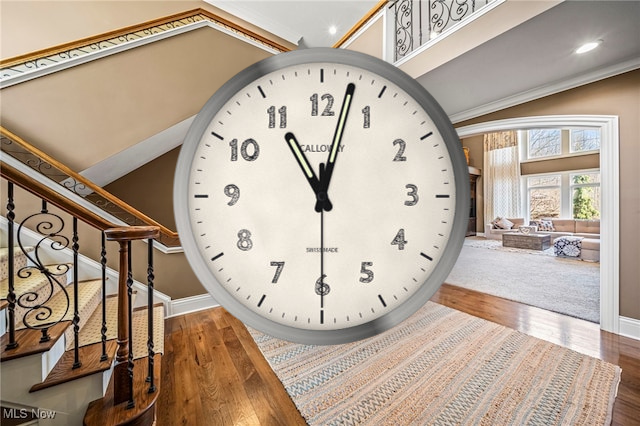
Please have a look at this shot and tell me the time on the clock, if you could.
11:02:30
